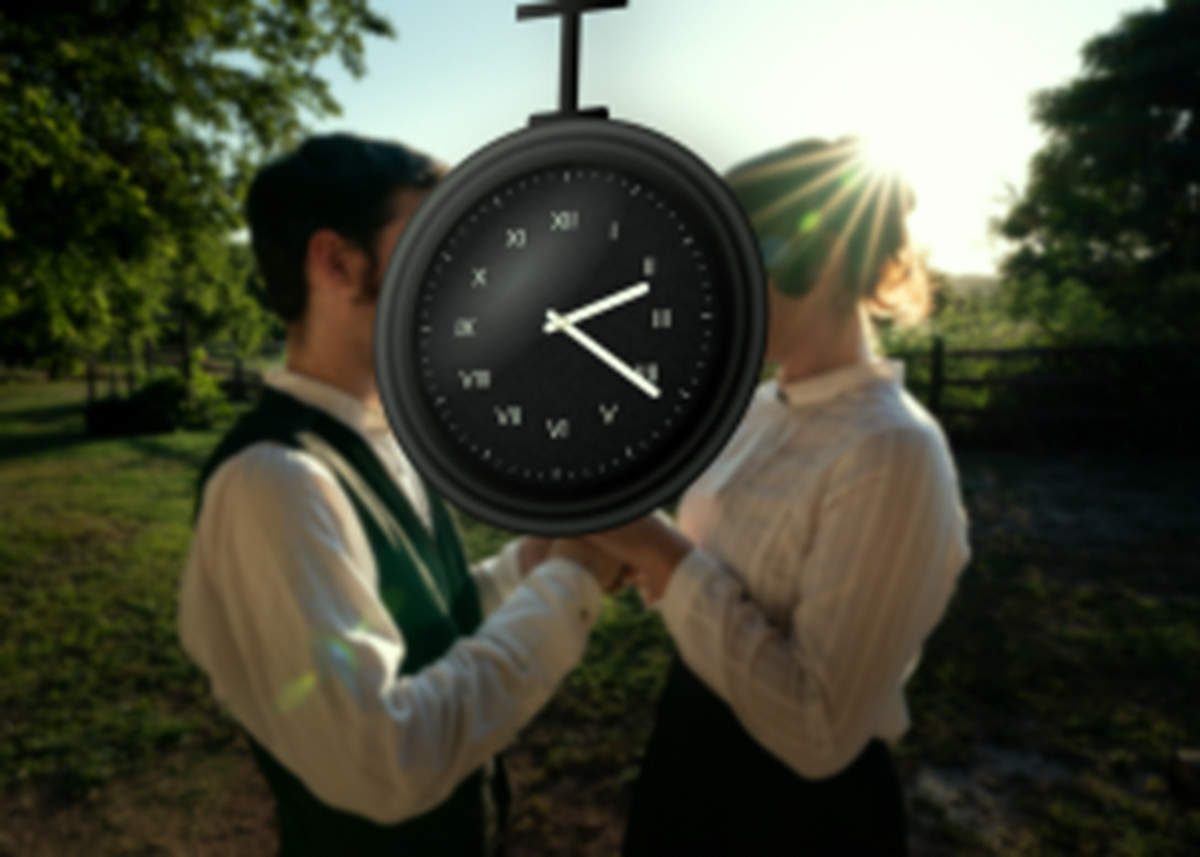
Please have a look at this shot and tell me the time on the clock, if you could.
2:21
